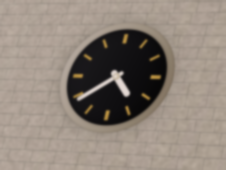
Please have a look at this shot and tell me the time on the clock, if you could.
4:39
